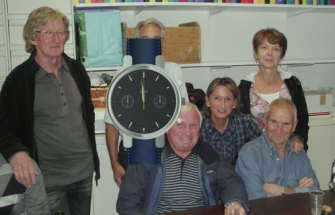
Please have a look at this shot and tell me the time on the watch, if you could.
11:59
